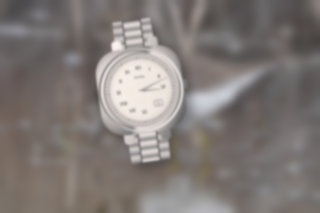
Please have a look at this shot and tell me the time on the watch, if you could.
3:12
